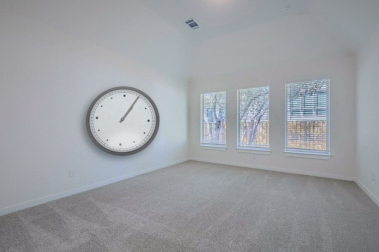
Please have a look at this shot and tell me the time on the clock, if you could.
1:05
